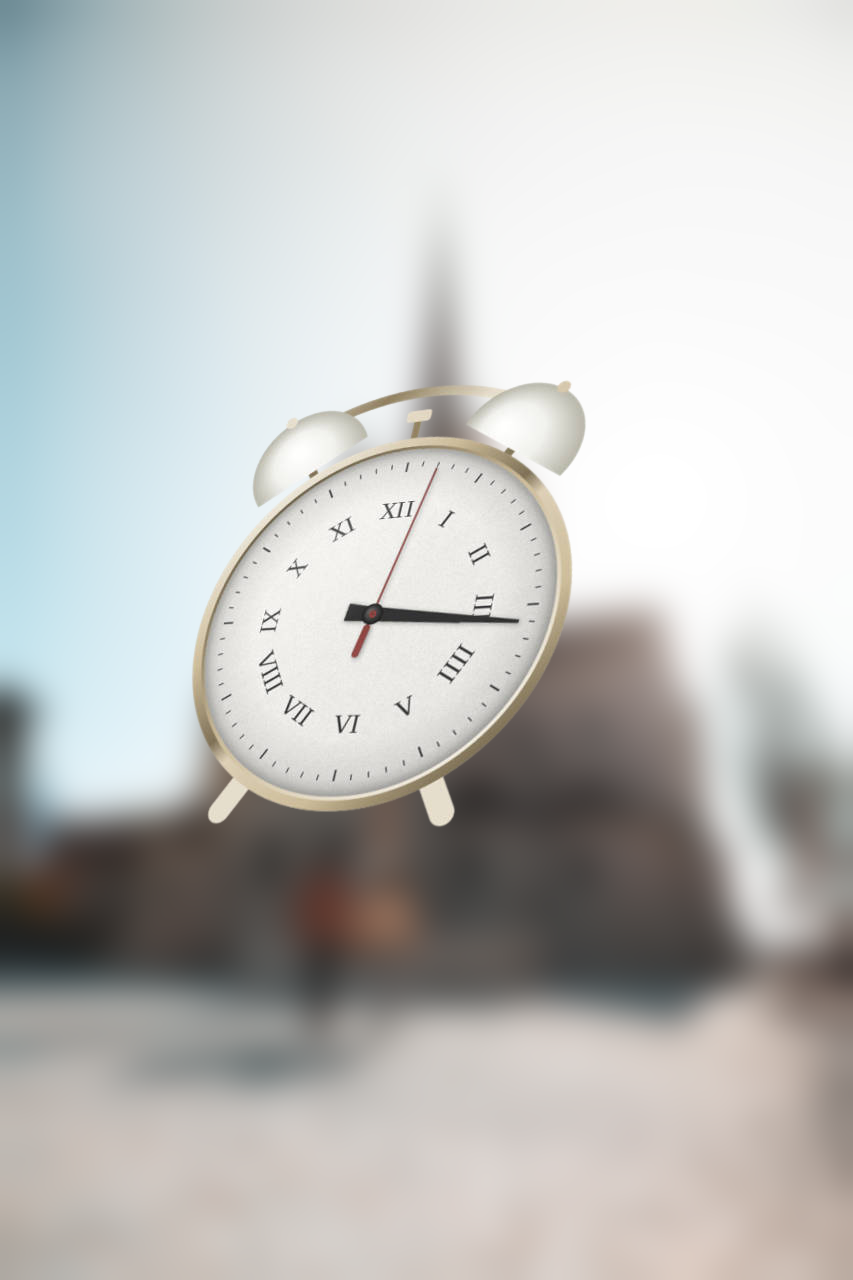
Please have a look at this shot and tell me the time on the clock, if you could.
3:16:02
